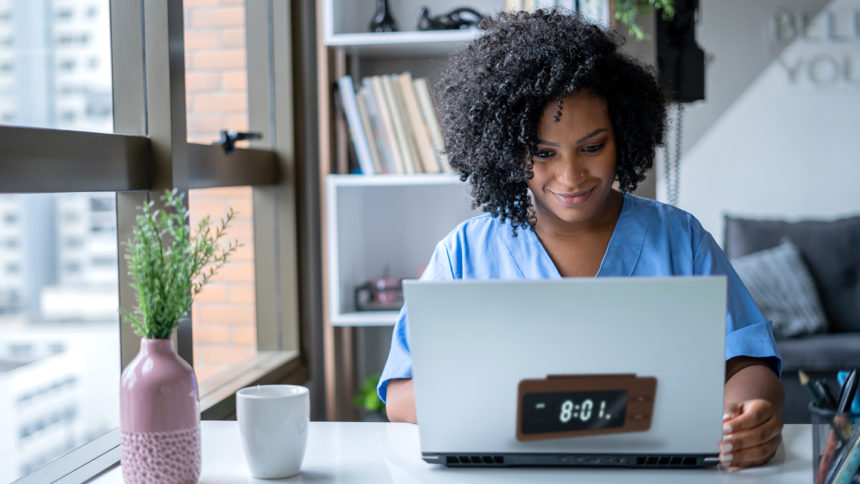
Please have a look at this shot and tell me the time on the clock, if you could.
8:01
